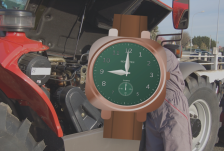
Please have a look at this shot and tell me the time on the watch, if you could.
9:00
